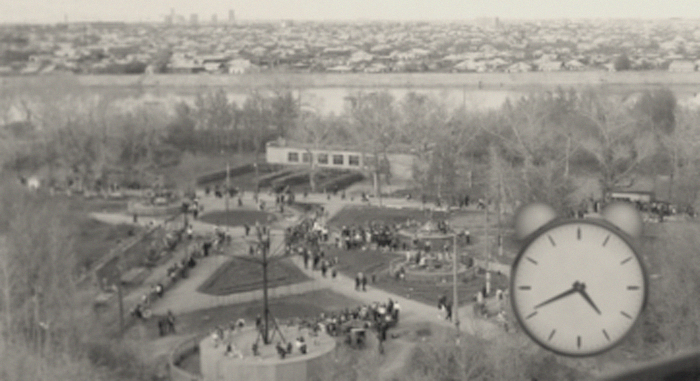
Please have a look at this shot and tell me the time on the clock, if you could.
4:41
